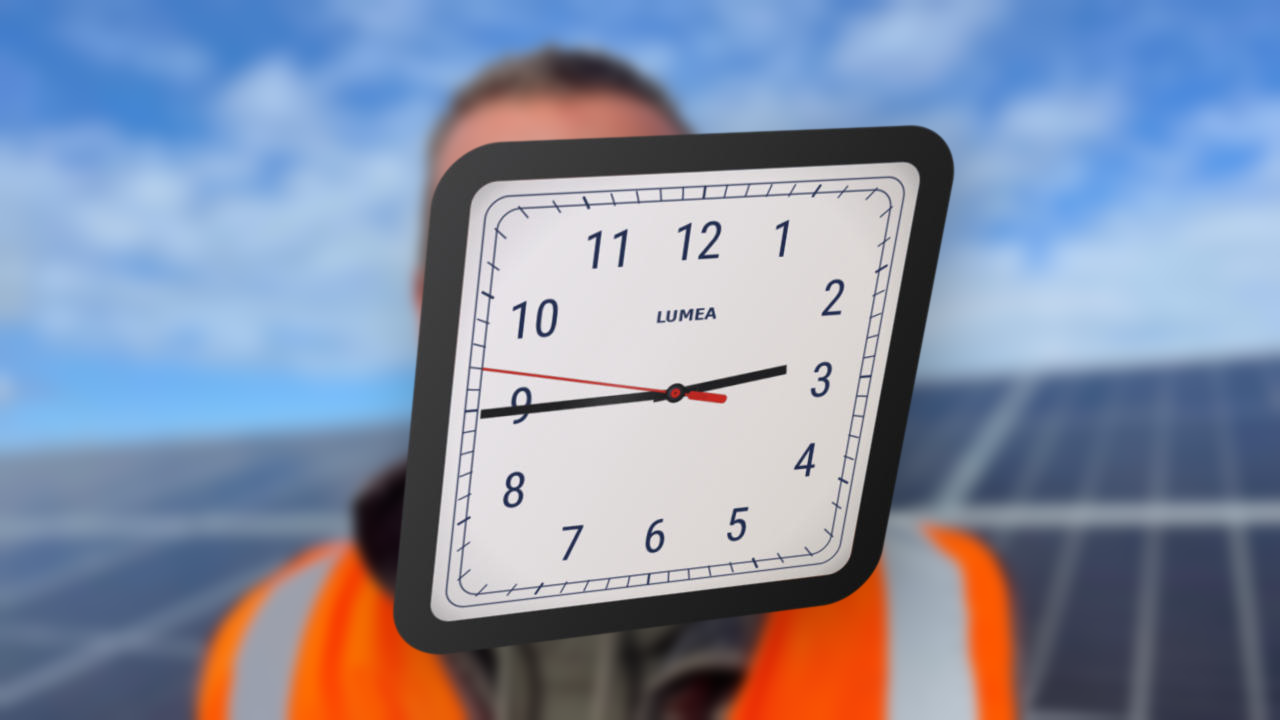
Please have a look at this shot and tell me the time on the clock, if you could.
2:44:47
